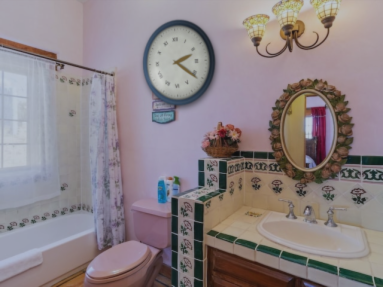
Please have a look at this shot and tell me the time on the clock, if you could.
2:21
